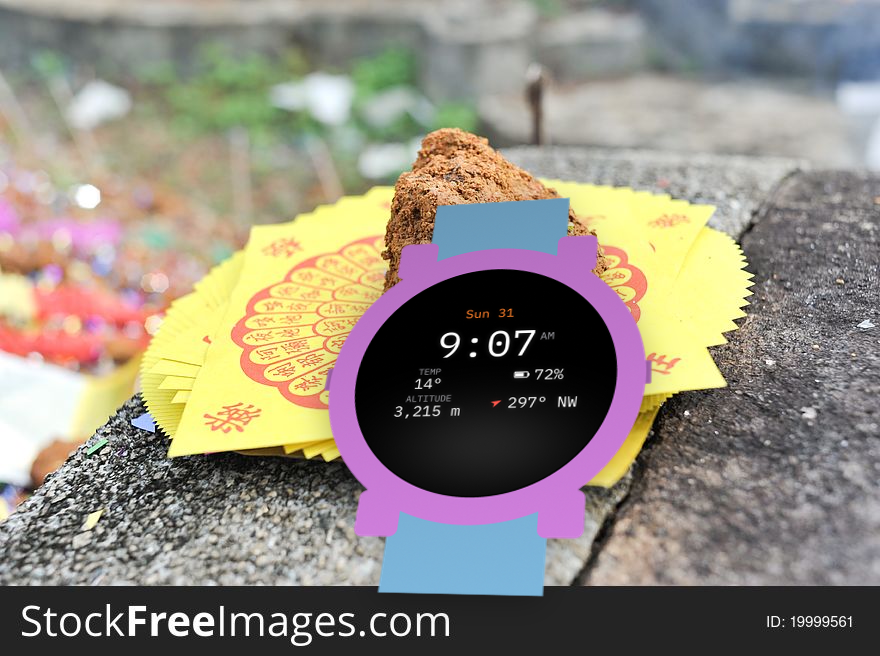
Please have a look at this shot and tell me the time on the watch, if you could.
9:07
